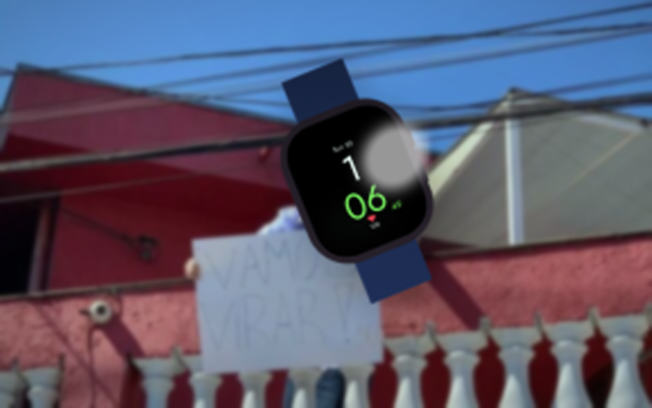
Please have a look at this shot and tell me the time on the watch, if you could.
1:06
